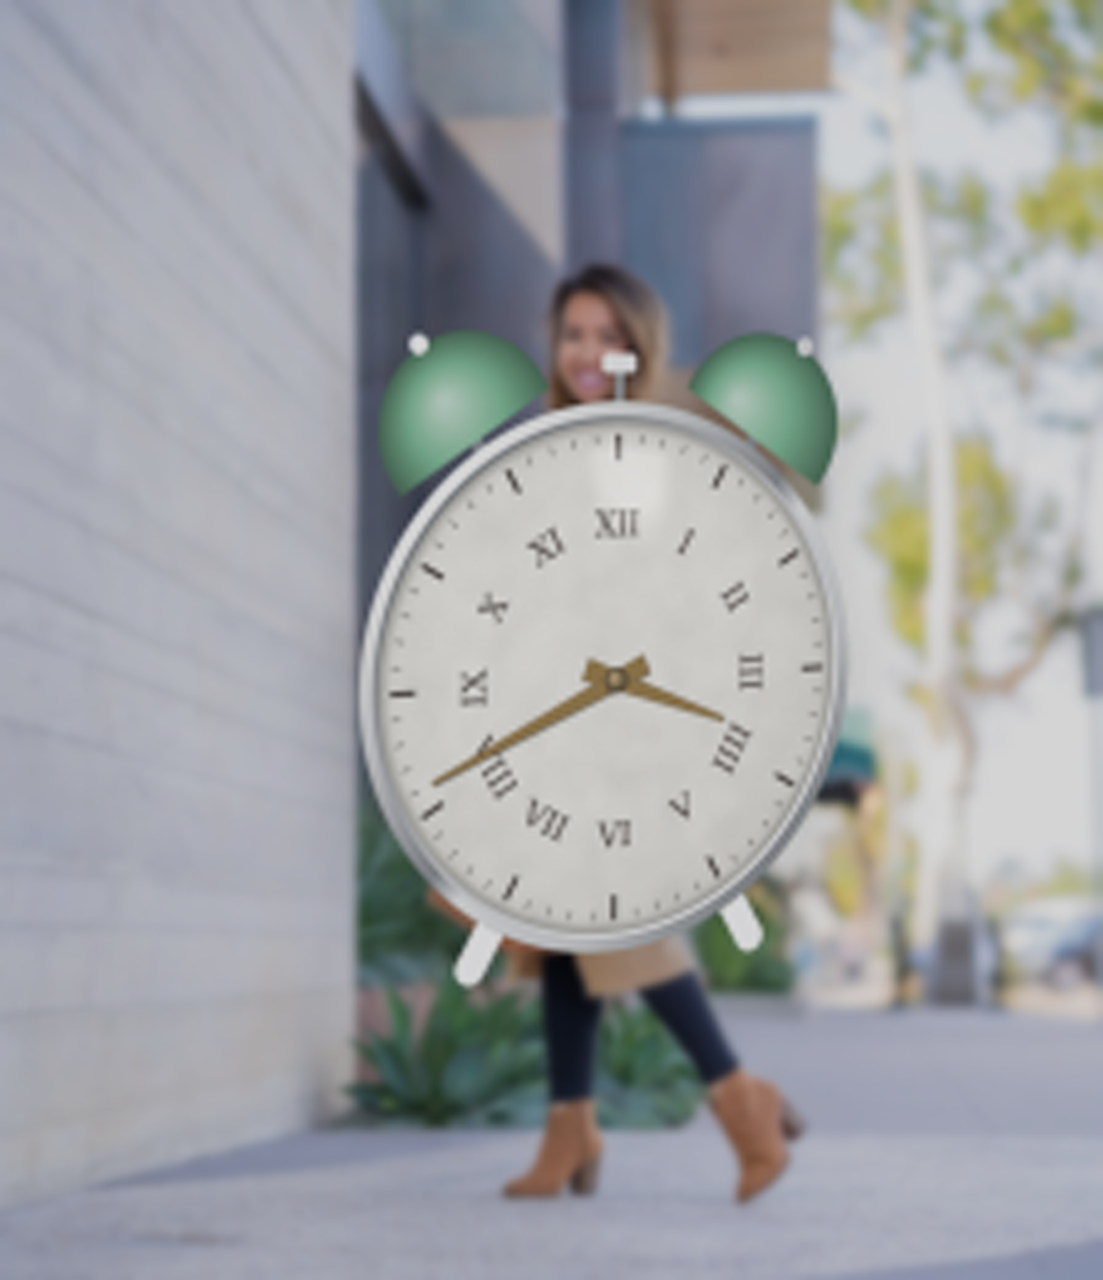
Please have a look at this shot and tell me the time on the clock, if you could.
3:41
